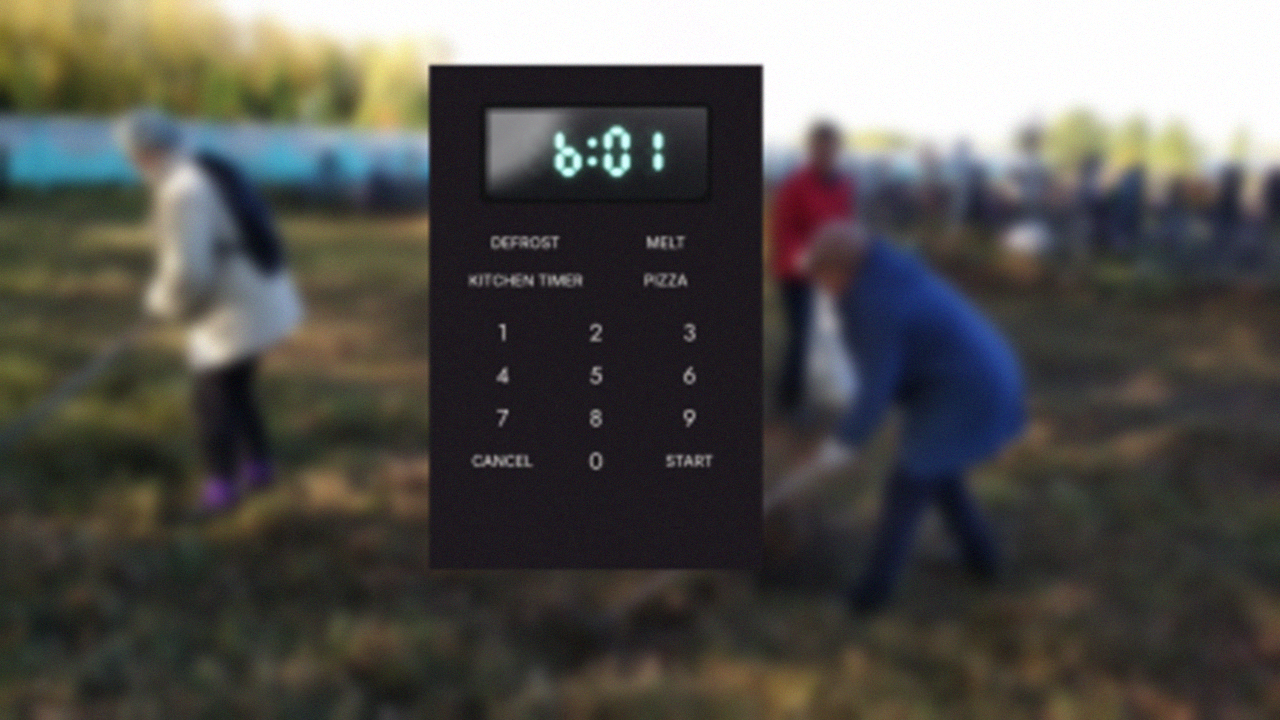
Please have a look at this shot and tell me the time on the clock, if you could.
6:01
